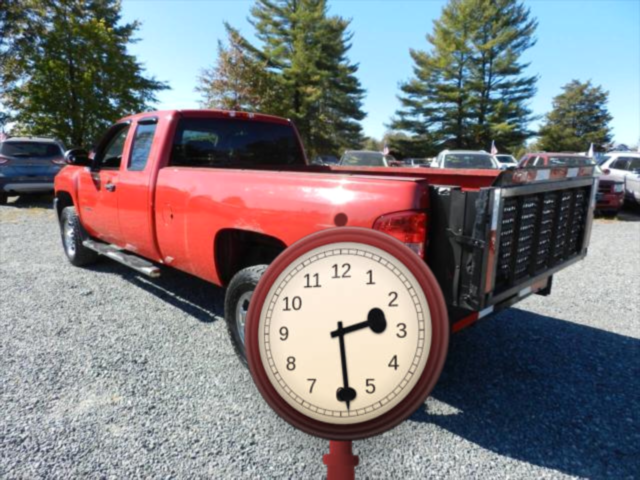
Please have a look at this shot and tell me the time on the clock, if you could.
2:29
